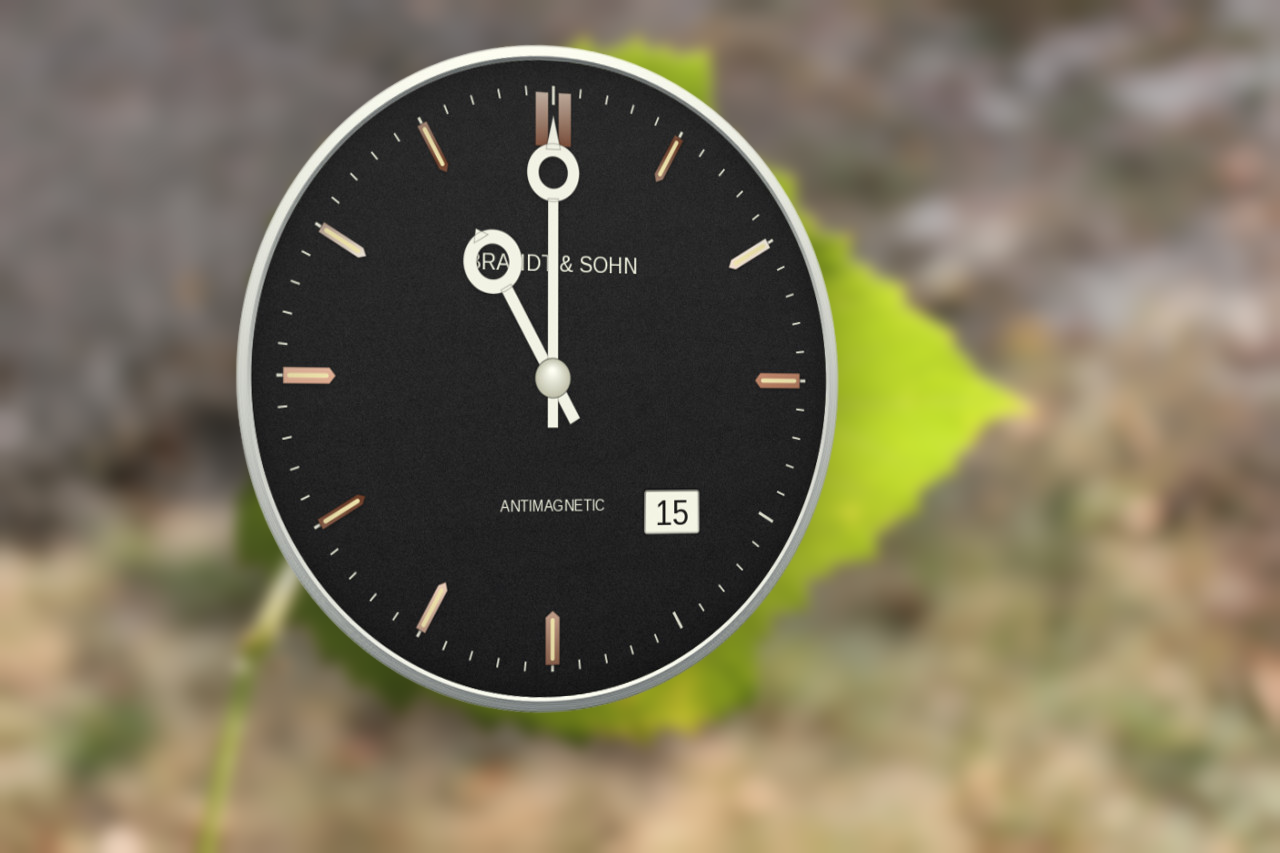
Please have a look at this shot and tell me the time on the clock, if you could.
11:00
